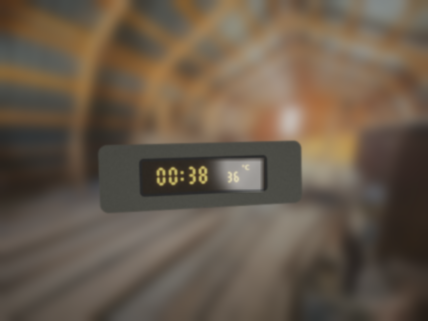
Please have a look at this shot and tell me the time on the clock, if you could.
0:38
